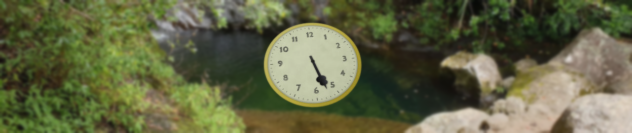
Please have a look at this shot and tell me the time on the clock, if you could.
5:27
